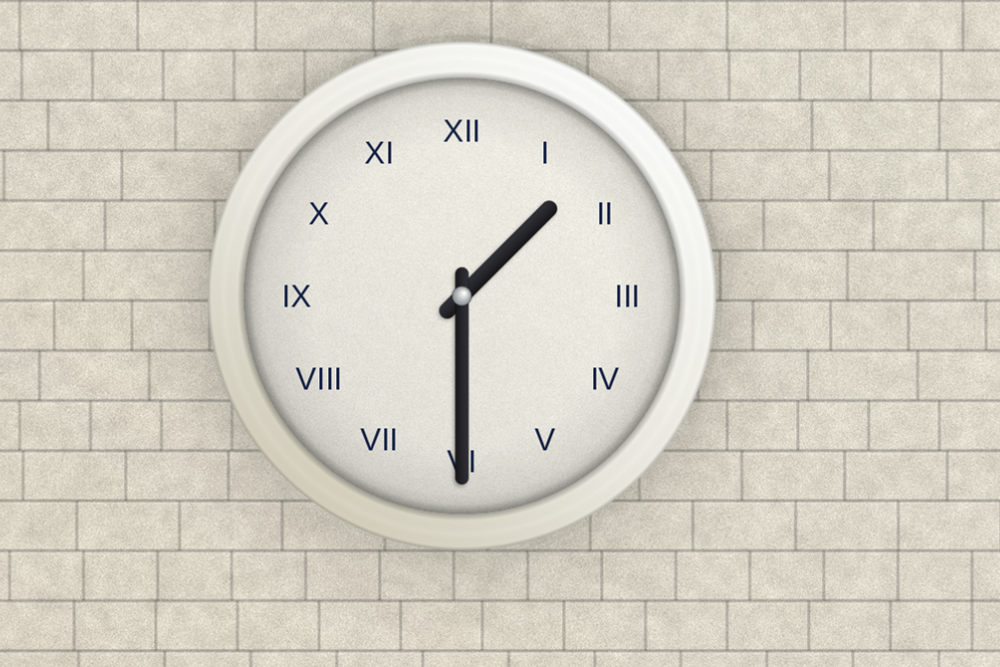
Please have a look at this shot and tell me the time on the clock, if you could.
1:30
